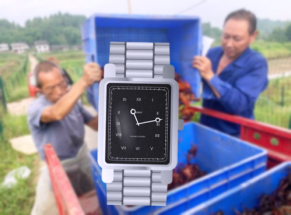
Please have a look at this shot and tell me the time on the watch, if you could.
11:13
